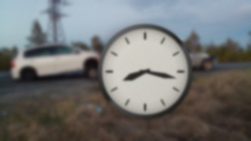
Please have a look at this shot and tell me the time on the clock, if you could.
8:17
